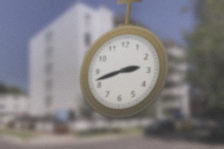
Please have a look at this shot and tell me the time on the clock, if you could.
2:42
